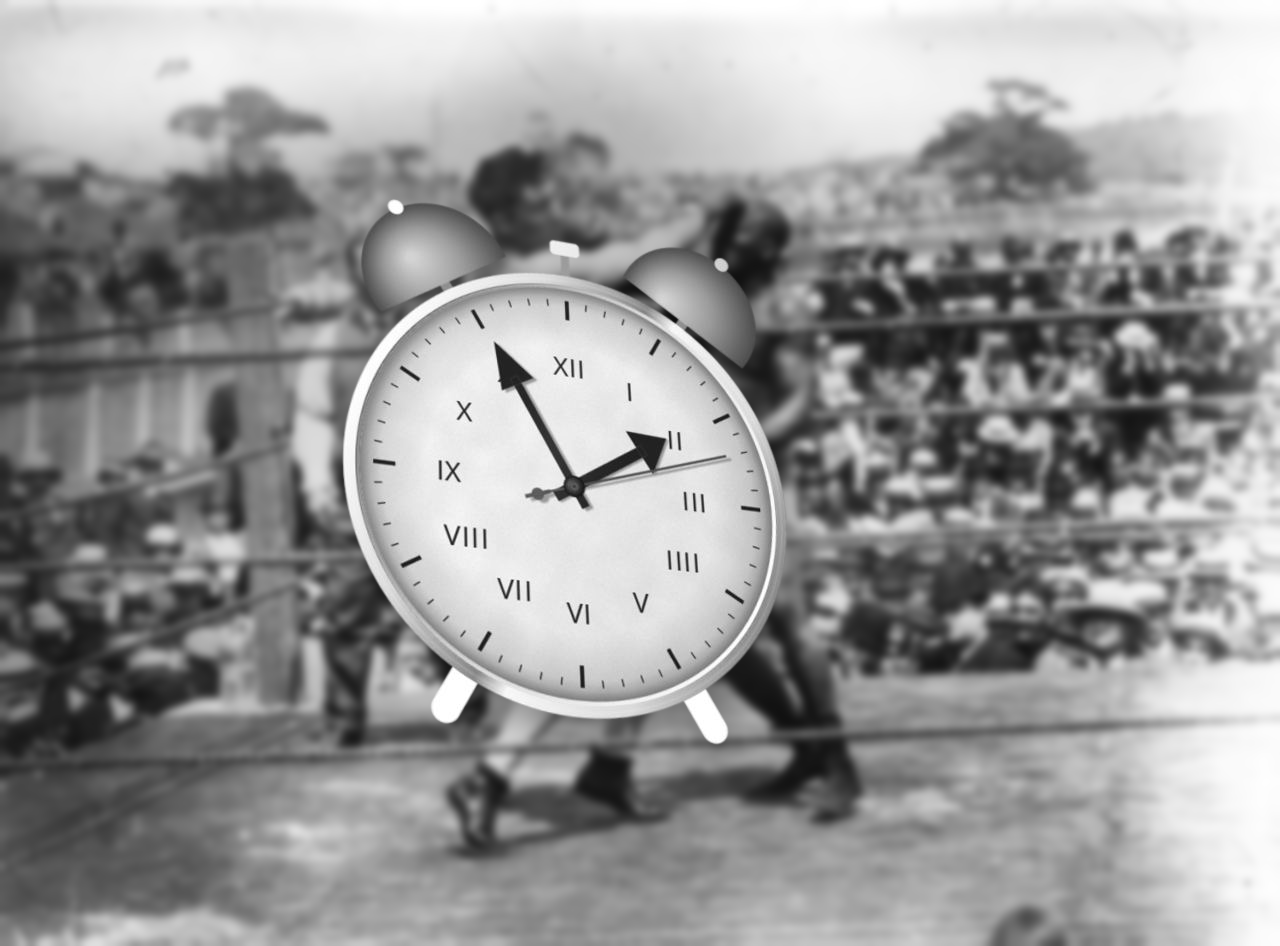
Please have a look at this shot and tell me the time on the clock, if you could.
1:55:12
